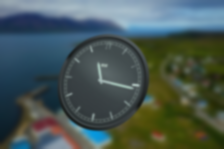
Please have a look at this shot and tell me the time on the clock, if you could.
11:16
